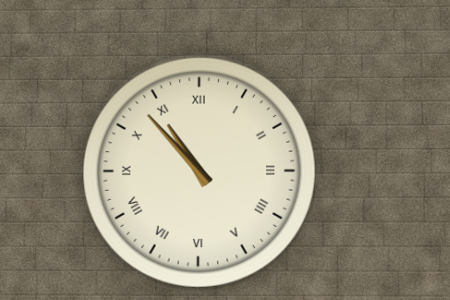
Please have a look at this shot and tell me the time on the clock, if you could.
10:53
